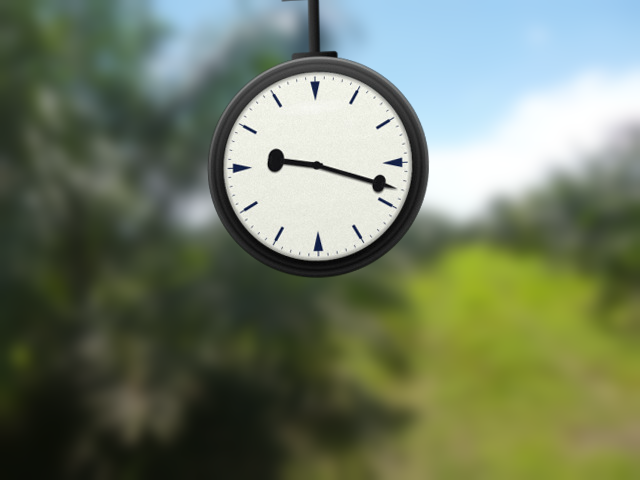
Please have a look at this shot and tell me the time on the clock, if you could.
9:18
